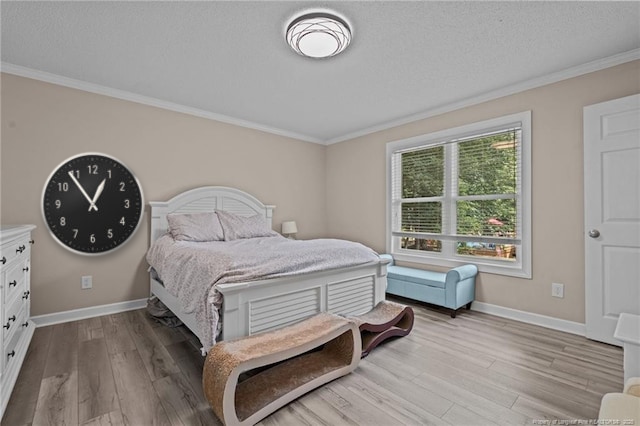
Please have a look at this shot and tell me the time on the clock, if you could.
12:54
